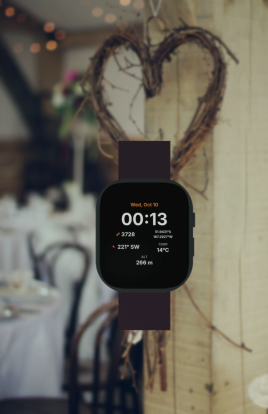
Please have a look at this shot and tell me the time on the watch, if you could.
0:13
